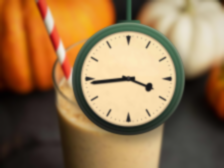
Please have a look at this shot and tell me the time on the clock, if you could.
3:44
